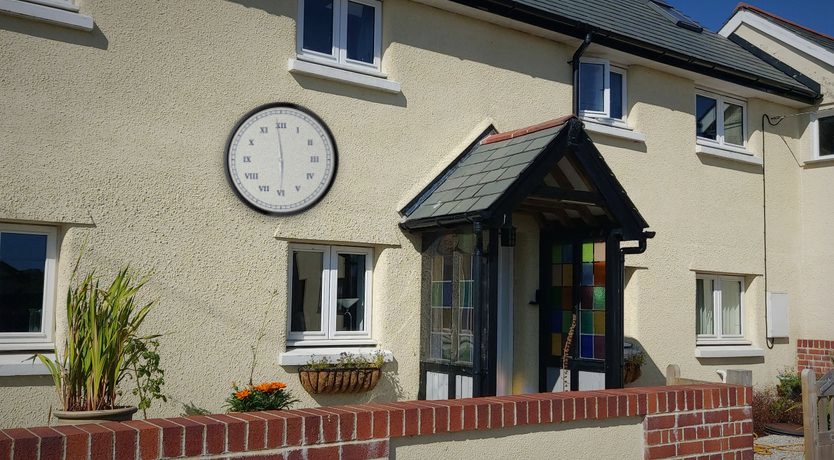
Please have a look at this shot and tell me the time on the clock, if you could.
5:59
